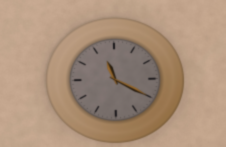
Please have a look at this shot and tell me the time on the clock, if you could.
11:20
